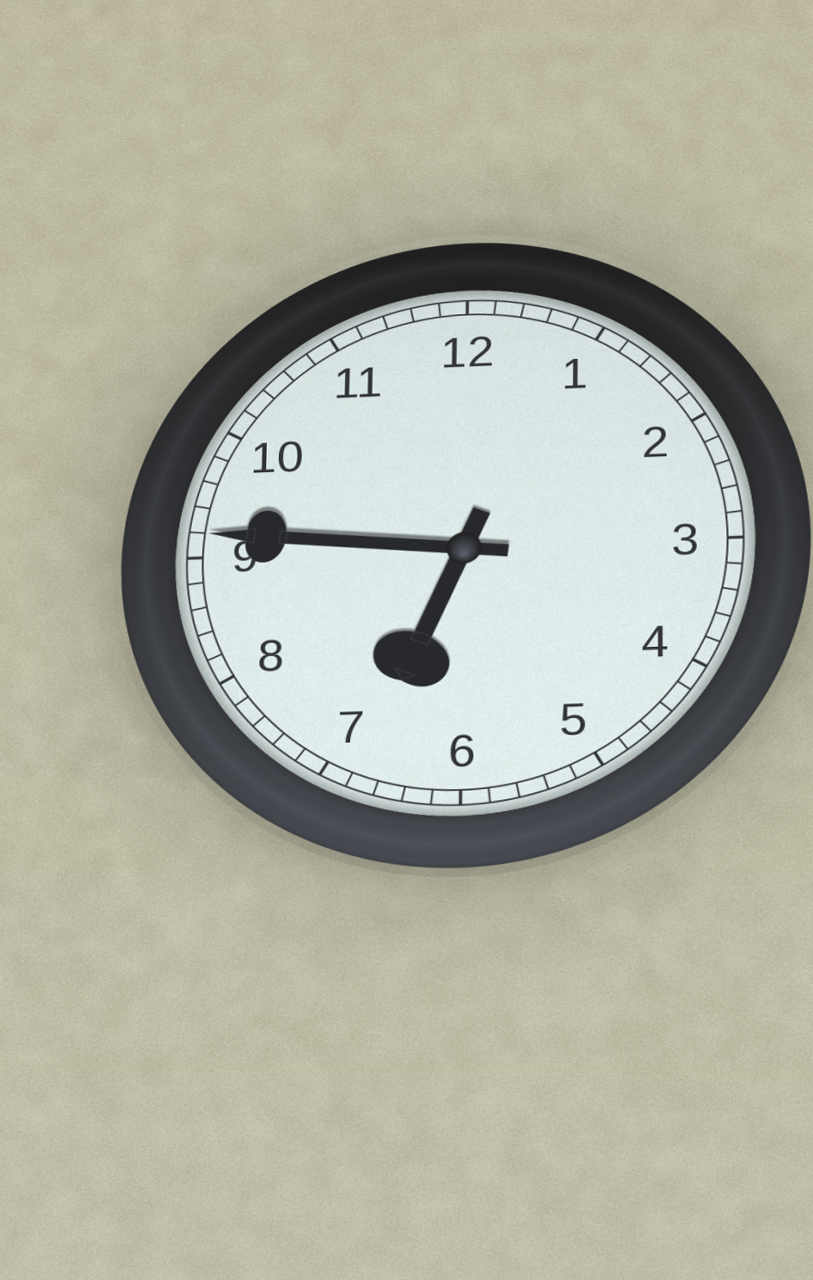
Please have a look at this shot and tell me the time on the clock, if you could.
6:46
